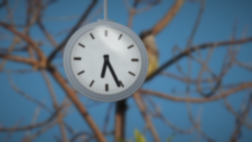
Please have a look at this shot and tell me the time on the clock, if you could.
6:26
